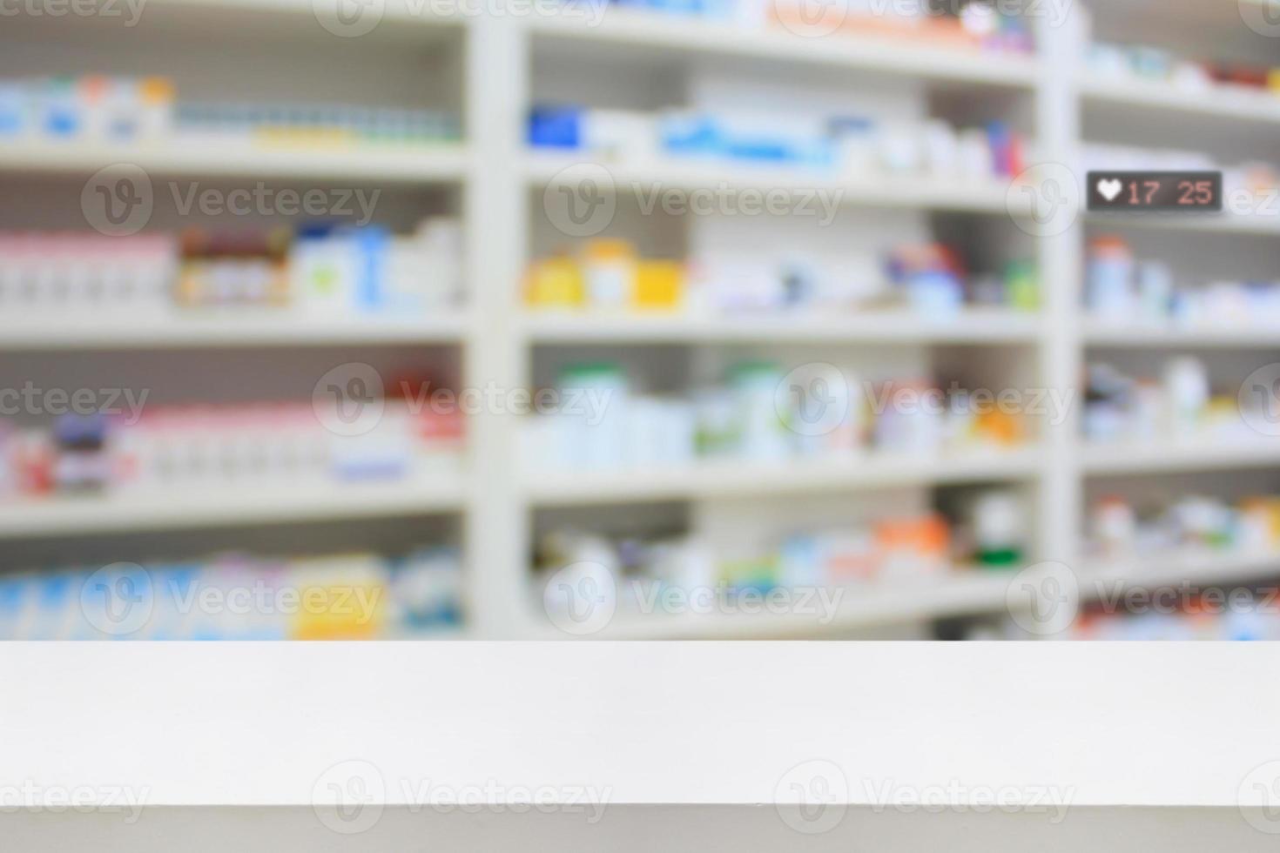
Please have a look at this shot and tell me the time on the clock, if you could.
17:25
